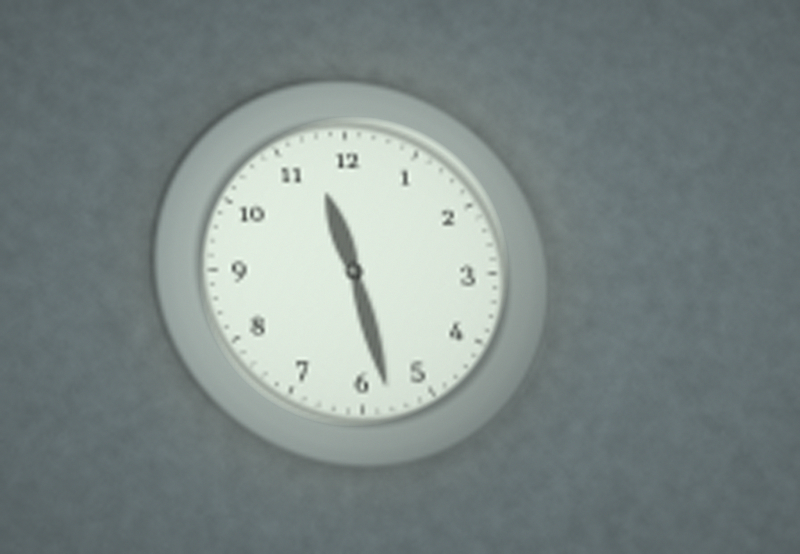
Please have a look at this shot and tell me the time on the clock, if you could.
11:28
